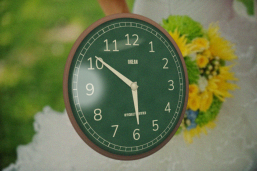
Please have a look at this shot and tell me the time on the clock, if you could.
5:51
